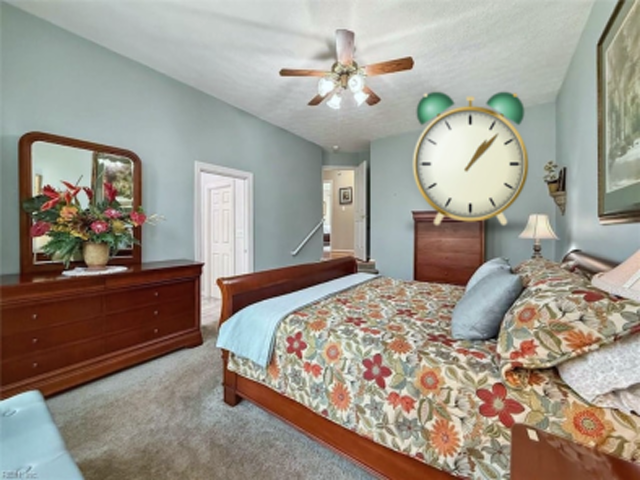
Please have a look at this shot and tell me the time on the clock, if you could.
1:07
